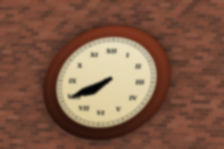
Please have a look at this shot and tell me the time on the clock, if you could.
7:40
